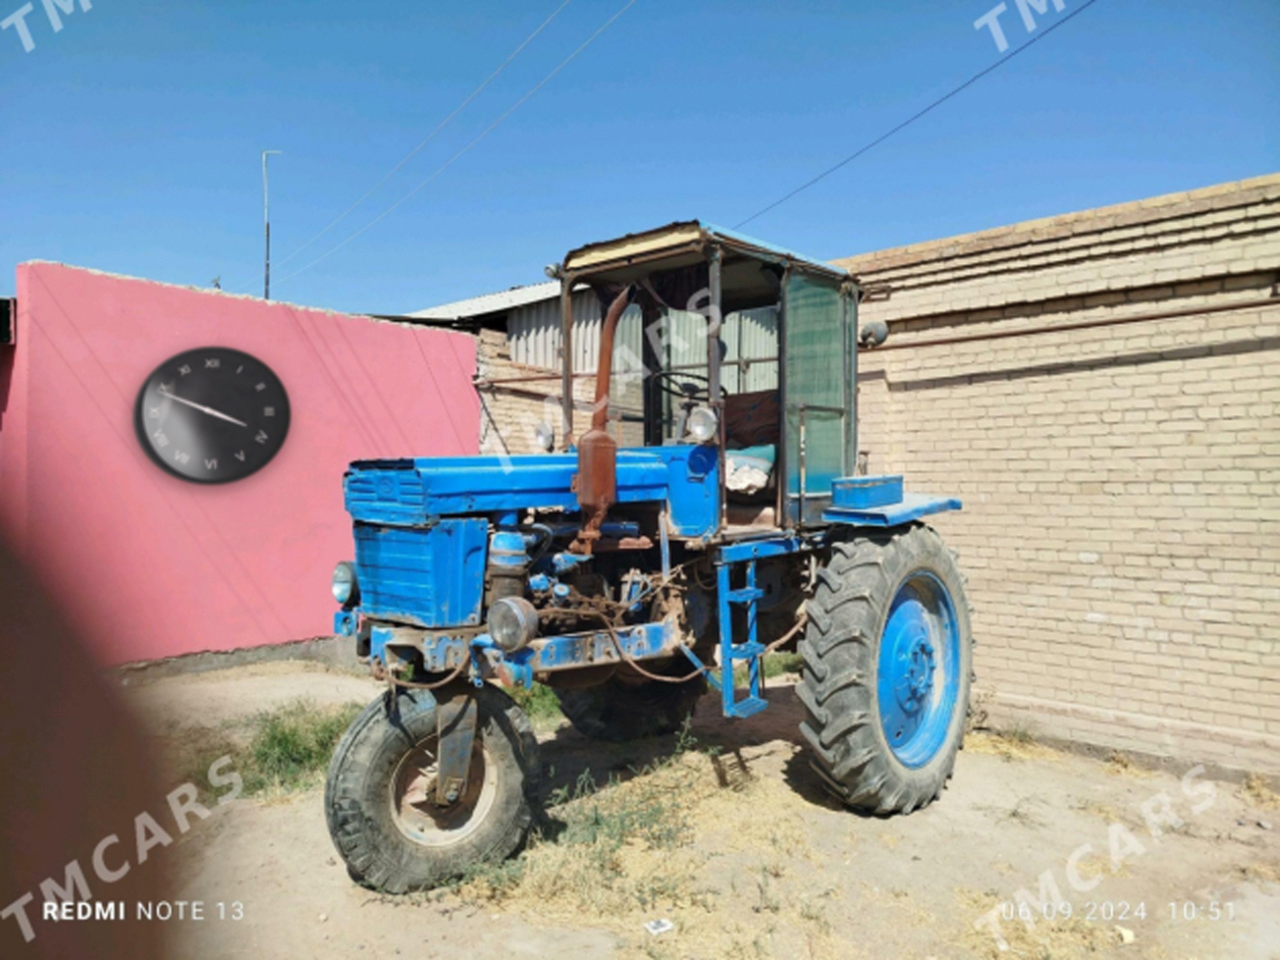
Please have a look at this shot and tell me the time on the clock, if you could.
3:49
